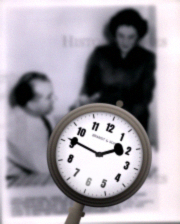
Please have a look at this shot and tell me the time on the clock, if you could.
1:46
